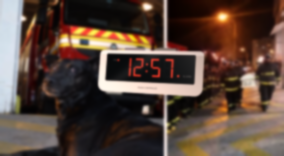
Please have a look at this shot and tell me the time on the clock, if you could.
12:57
